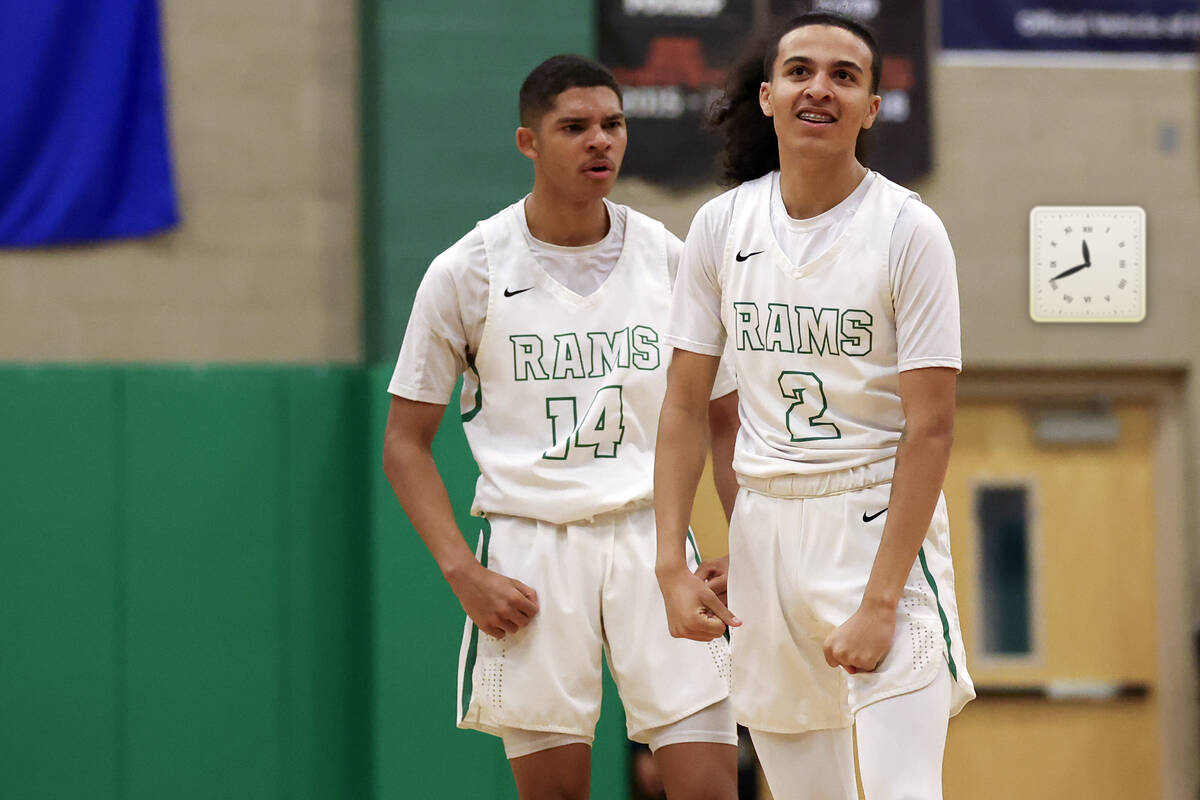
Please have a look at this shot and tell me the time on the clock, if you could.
11:41
